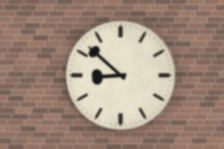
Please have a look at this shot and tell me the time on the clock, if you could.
8:52
